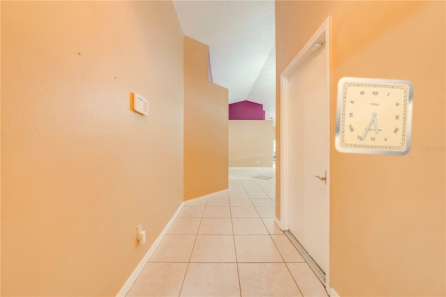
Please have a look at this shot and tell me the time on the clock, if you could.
5:34
